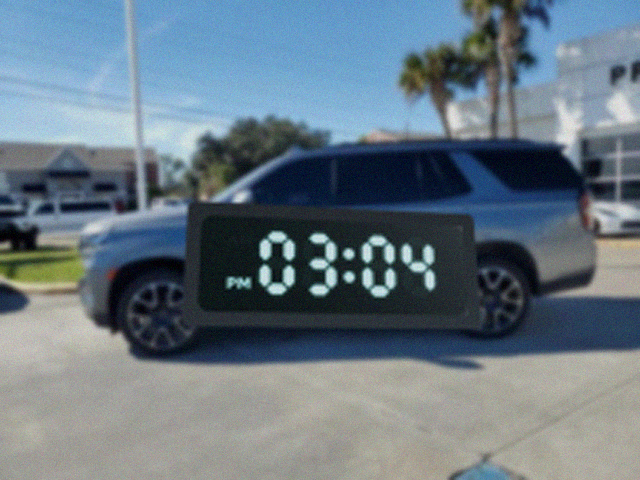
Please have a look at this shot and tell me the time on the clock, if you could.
3:04
